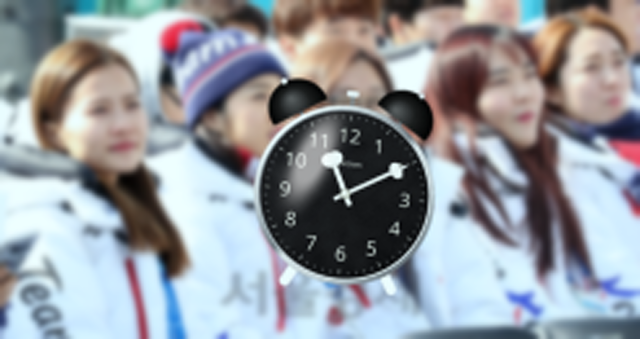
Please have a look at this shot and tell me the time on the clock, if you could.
11:10
